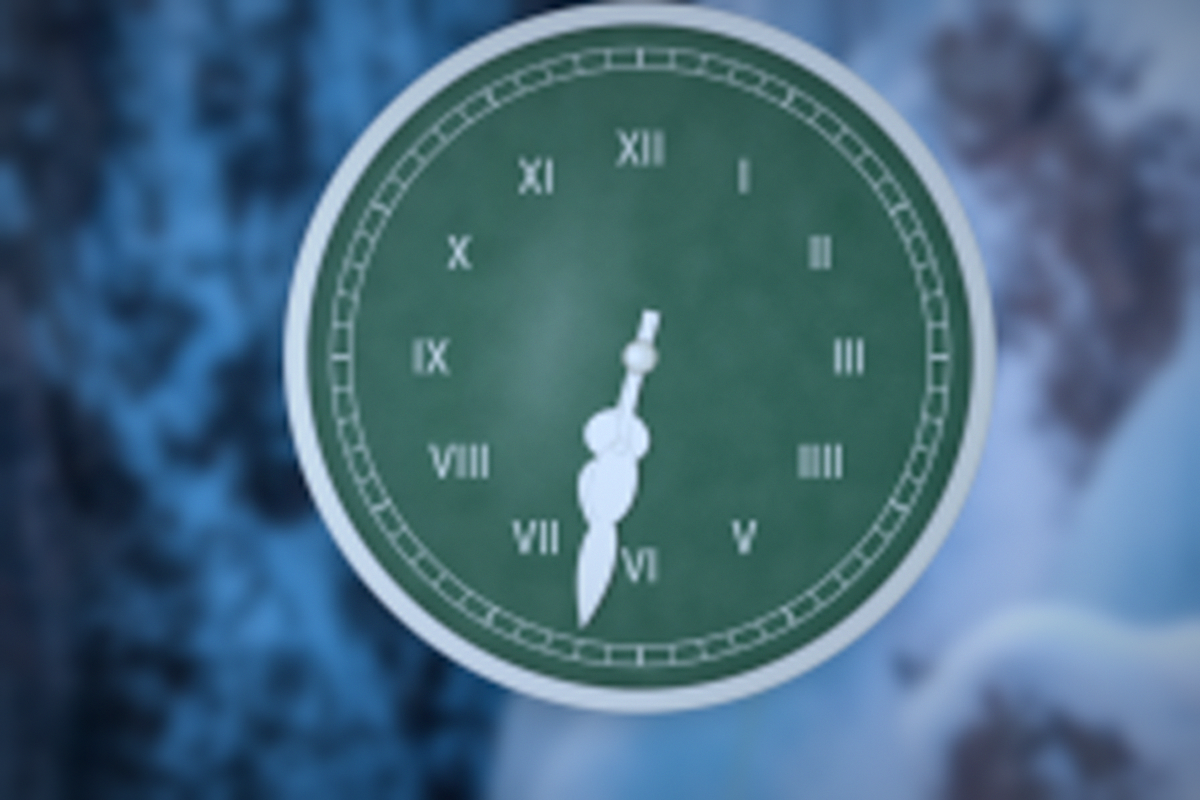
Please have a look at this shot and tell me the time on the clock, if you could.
6:32
